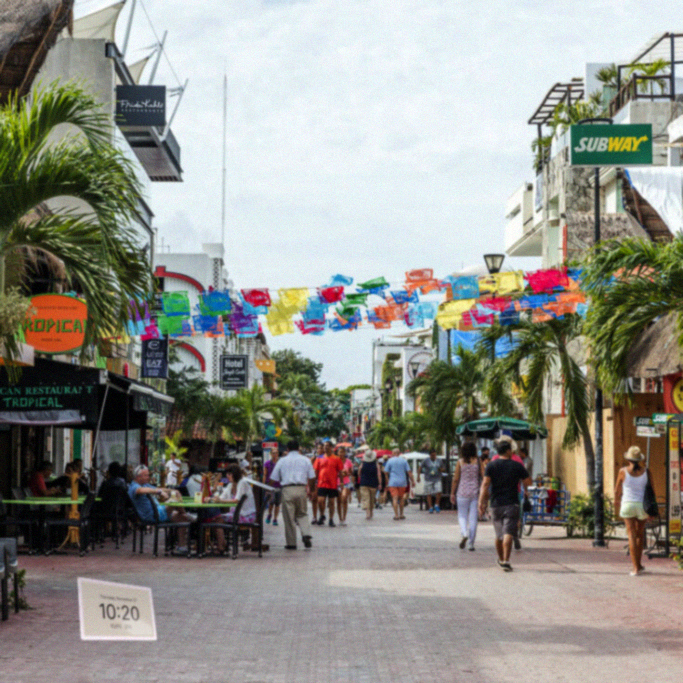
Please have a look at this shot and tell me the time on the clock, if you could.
10:20
